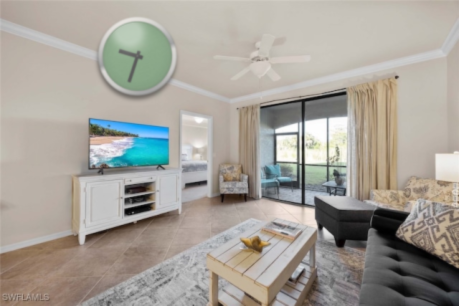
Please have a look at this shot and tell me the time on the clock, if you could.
9:33
